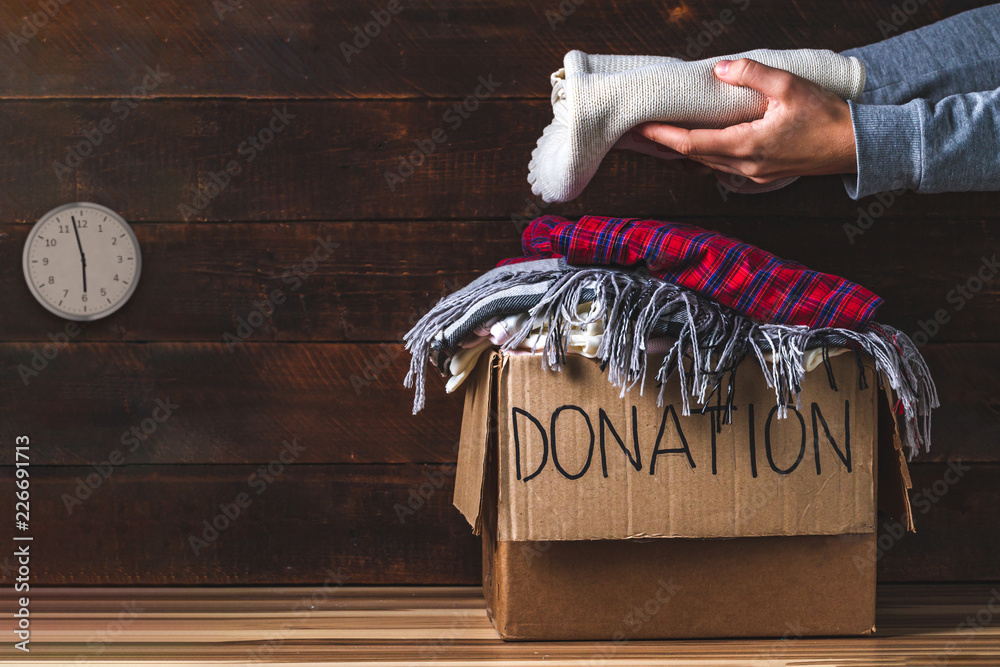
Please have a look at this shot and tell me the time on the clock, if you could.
5:58
